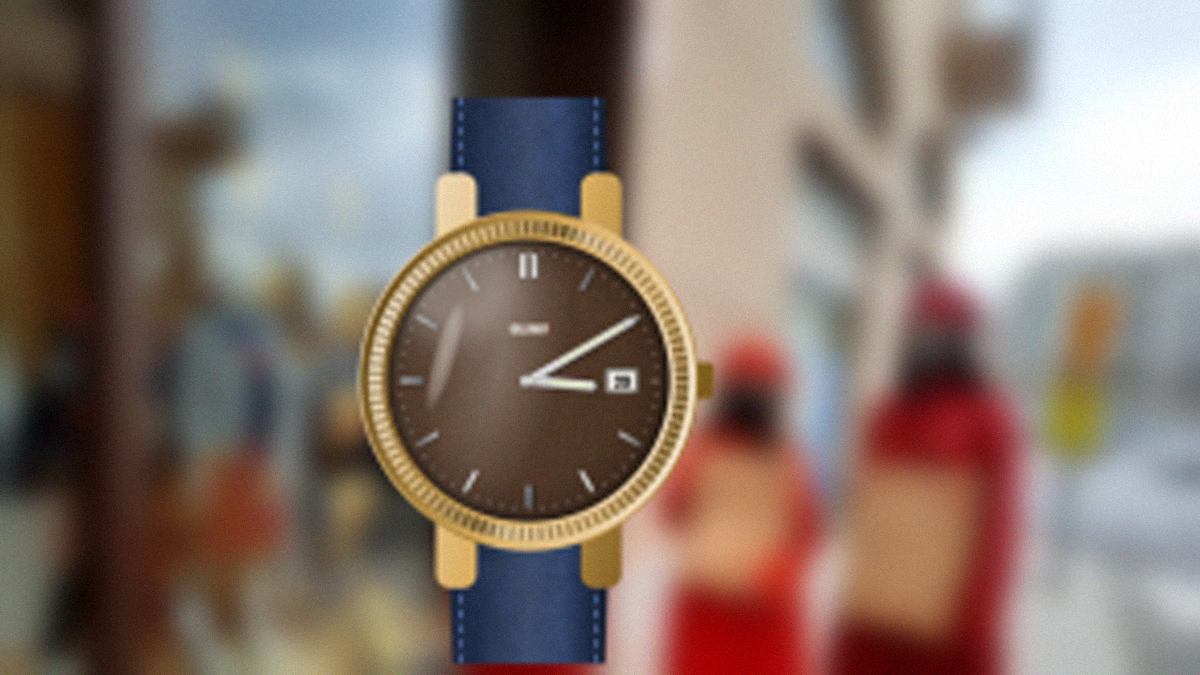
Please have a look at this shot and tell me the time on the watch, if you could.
3:10
